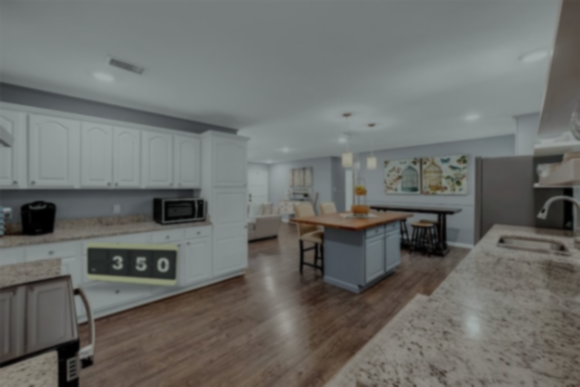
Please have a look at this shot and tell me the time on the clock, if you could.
3:50
